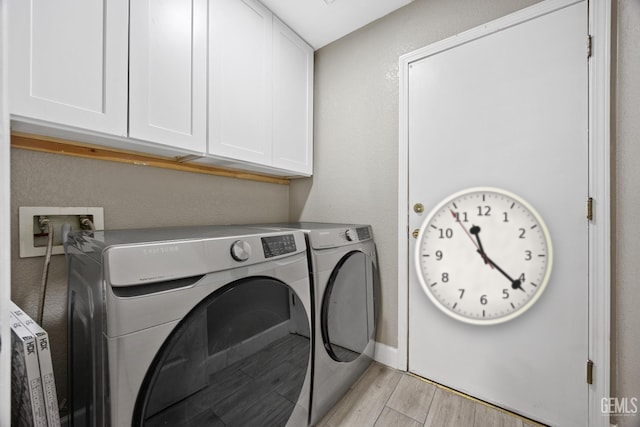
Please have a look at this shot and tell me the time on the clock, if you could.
11:21:54
